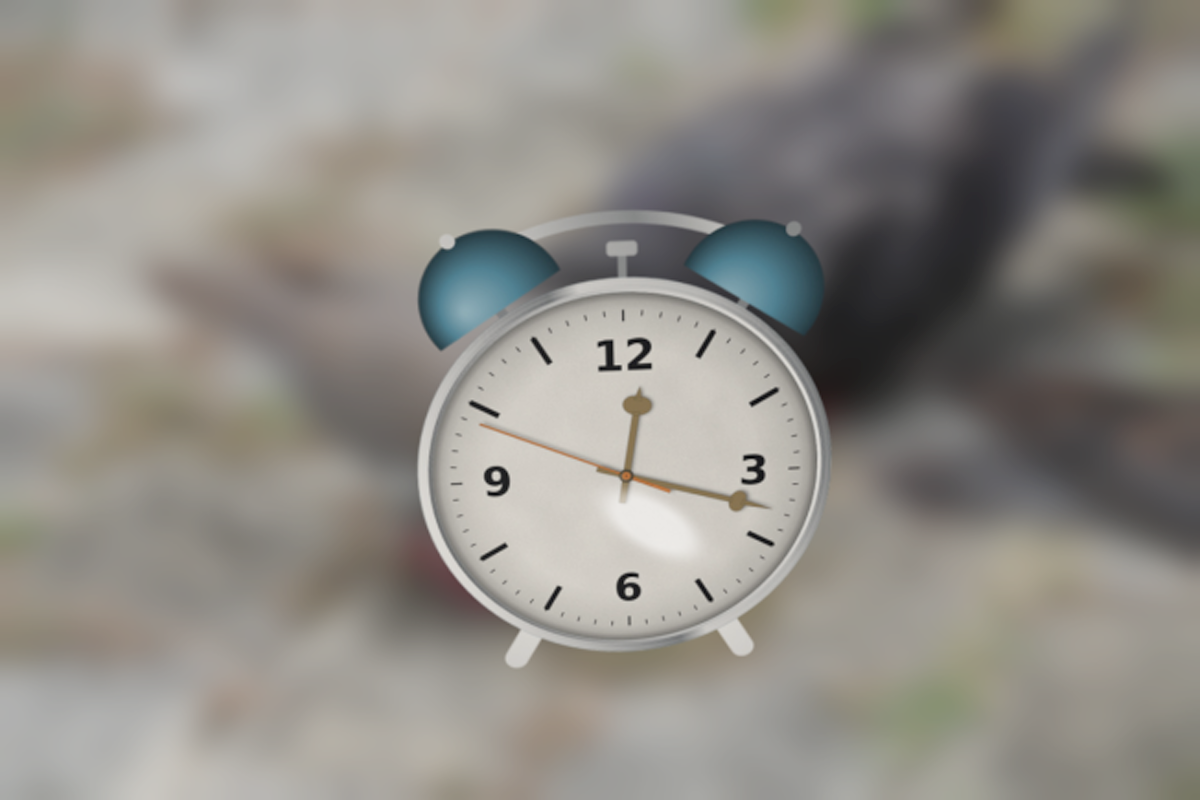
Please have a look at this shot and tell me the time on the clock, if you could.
12:17:49
